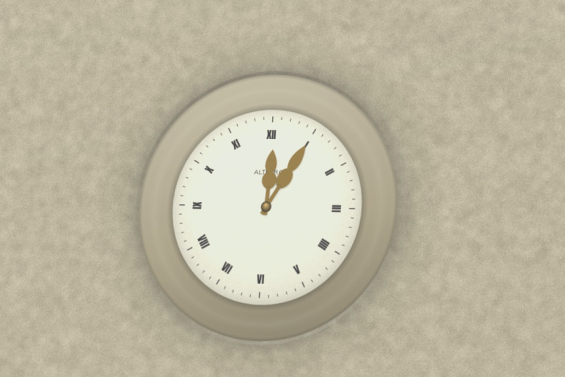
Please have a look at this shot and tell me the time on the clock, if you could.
12:05
